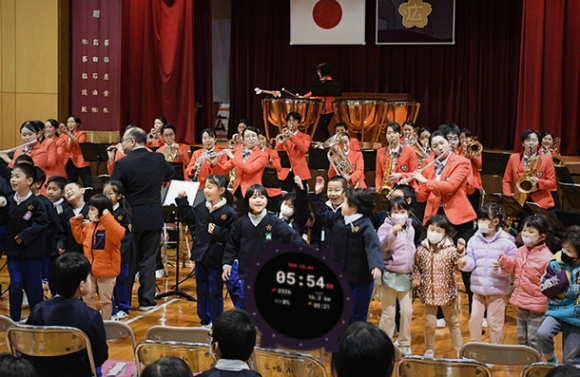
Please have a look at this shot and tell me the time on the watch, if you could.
5:54
